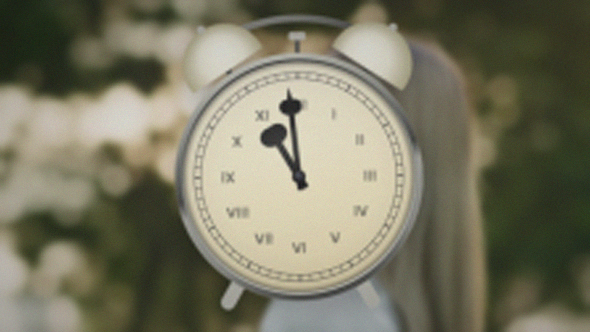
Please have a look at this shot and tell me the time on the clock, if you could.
10:59
